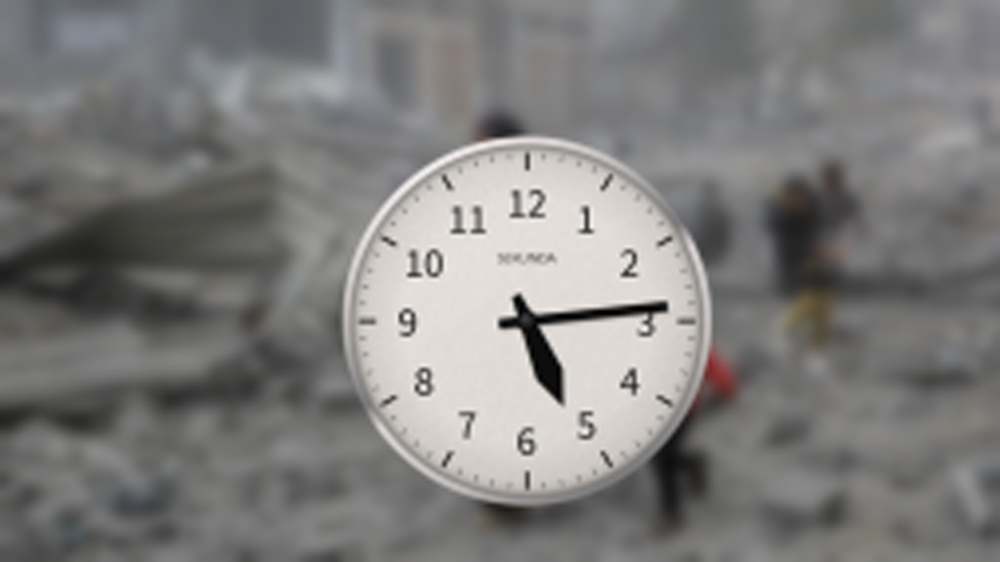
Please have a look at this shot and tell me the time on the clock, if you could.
5:14
